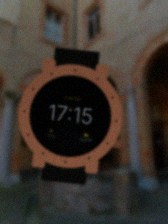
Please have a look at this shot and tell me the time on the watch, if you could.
17:15
